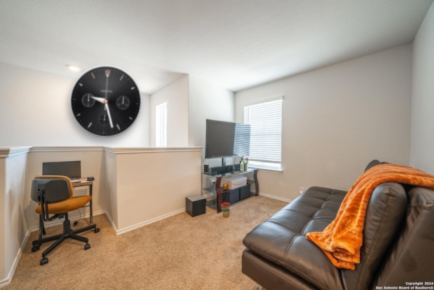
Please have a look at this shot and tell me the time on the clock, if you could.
9:27
